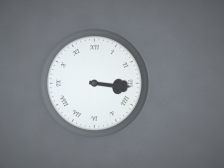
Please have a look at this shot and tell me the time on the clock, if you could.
3:16
